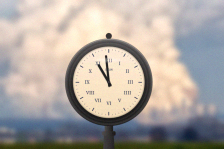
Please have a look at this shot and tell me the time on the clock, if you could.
10:59
